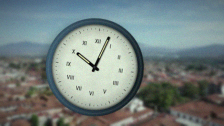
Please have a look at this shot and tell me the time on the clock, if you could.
10:03
